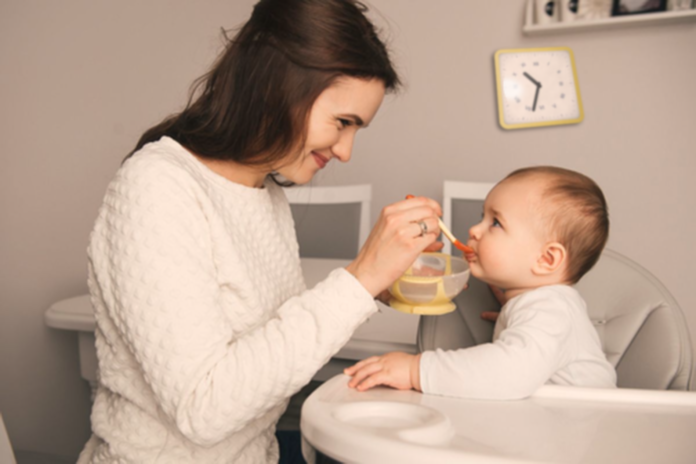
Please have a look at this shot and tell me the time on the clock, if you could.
10:33
